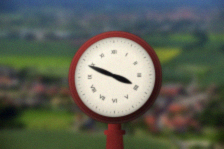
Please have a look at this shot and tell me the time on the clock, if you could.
3:49
